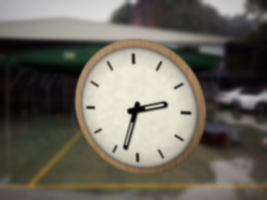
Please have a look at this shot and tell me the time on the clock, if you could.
2:33
